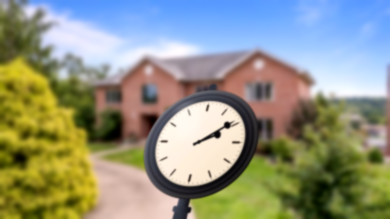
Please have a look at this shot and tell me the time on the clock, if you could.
2:09
